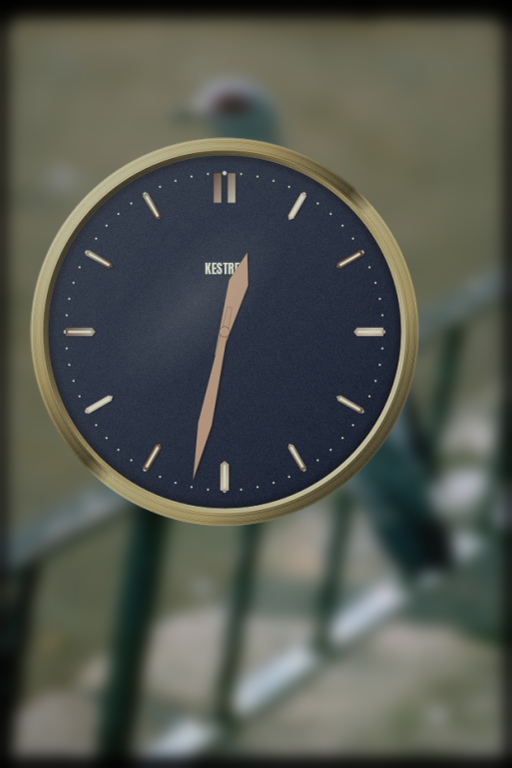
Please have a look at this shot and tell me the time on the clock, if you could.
12:32
